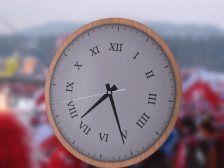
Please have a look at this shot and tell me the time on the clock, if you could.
7:25:42
